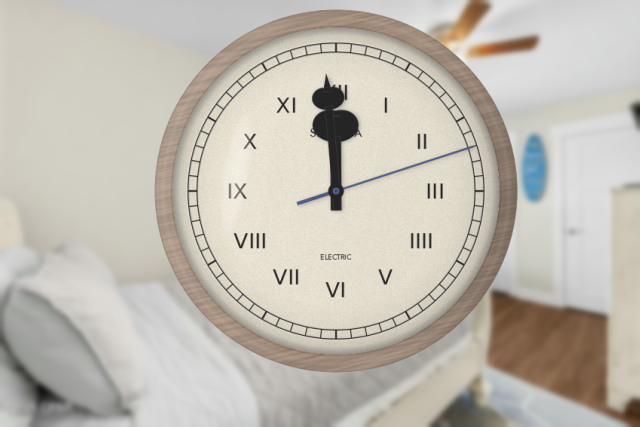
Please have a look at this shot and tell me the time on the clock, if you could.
11:59:12
